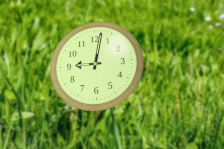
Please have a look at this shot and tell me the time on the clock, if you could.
9:02
